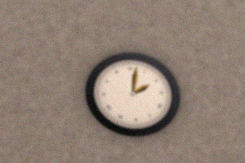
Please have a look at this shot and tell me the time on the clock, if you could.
2:02
